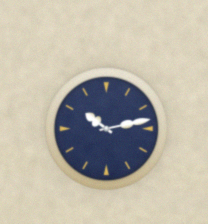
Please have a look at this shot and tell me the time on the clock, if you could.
10:13
